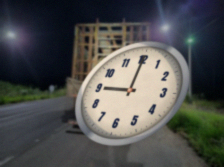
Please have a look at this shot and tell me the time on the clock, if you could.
9:00
